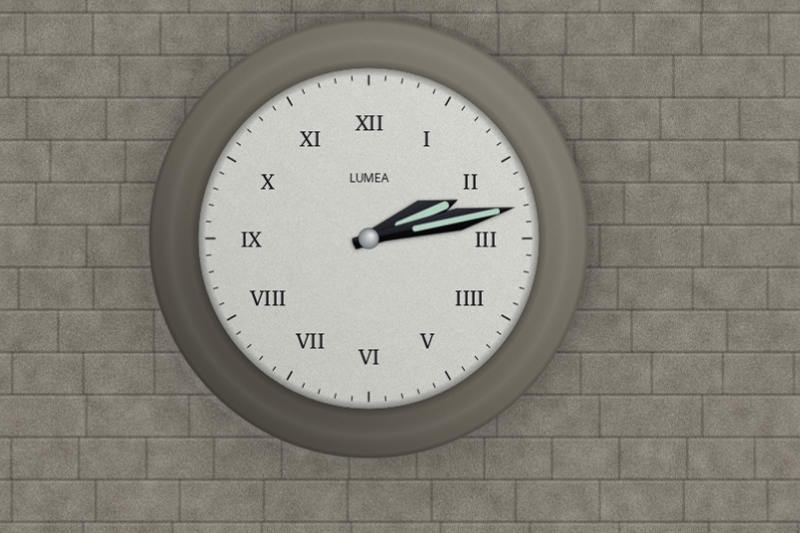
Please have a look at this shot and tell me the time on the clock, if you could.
2:13
